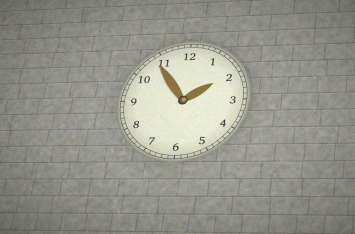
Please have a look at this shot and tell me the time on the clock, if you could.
1:54
